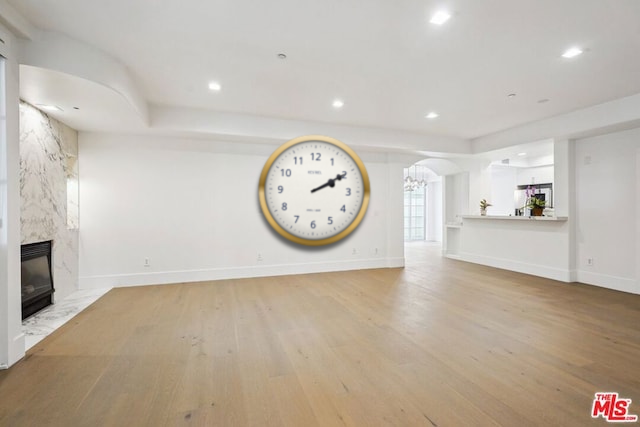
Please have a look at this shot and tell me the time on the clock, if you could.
2:10
